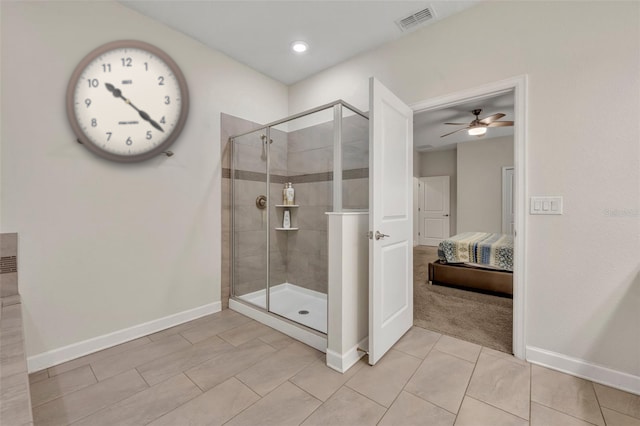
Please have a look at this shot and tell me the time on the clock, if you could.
10:22
